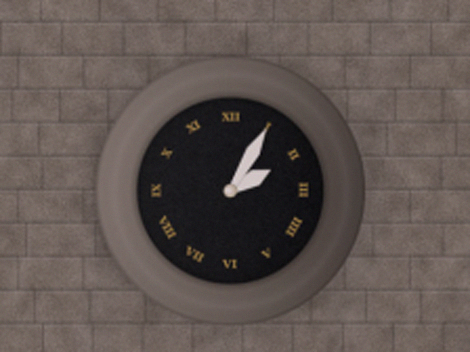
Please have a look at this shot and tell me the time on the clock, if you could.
2:05
